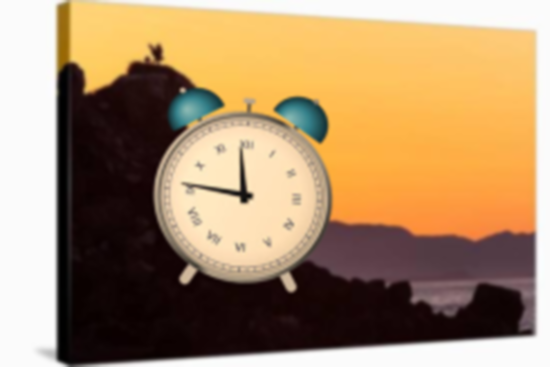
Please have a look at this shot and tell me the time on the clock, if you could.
11:46
